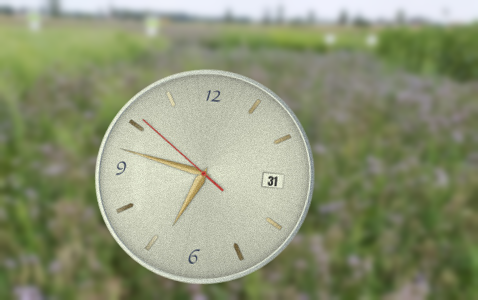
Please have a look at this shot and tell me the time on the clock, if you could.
6:46:51
